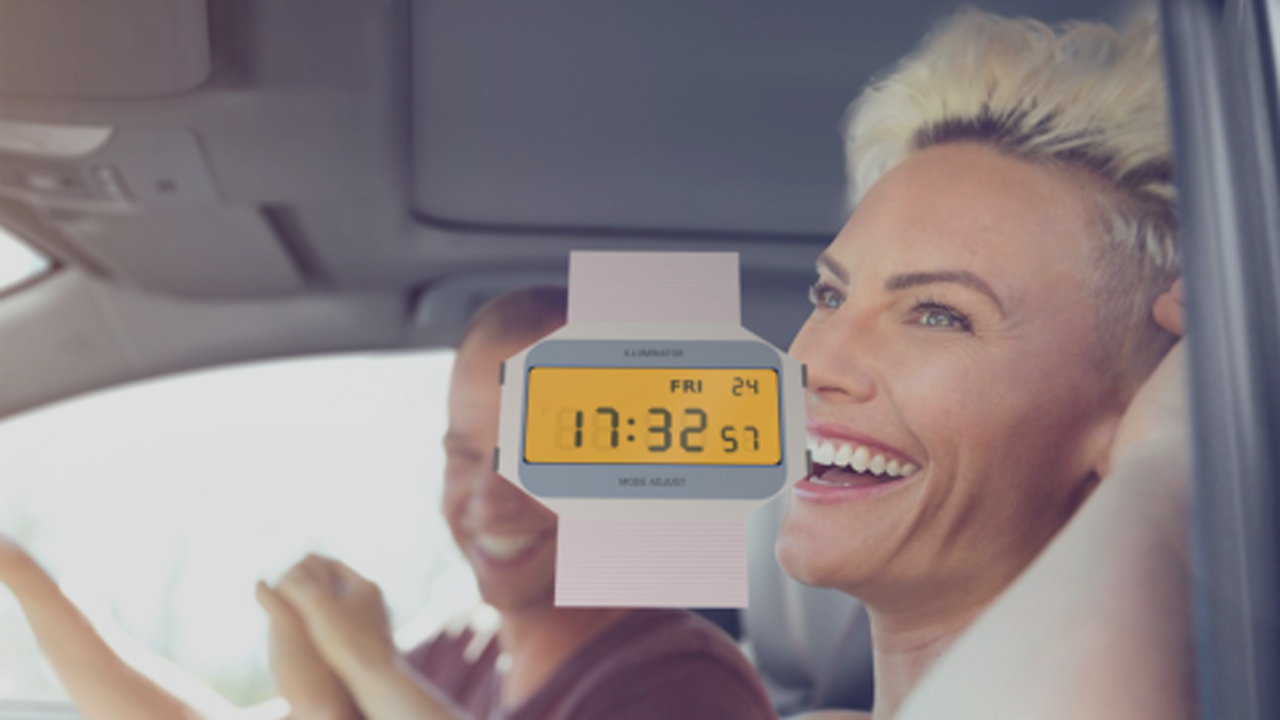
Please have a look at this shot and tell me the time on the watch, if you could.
17:32:57
